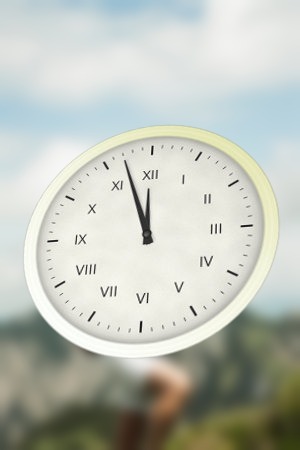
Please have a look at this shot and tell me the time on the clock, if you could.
11:57
